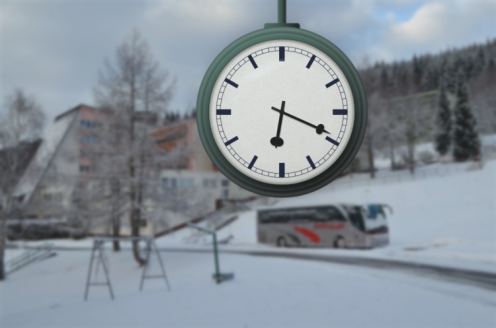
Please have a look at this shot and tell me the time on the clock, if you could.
6:19
